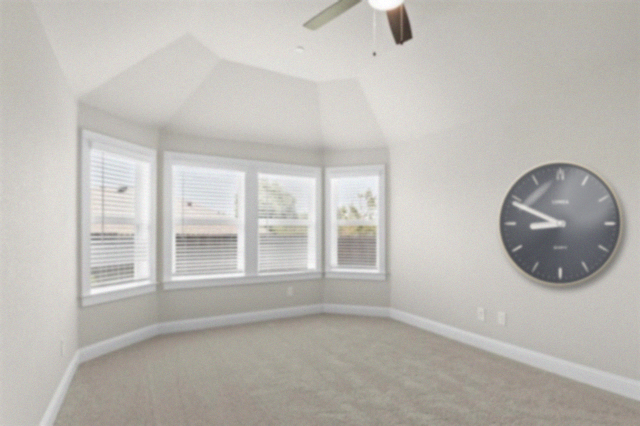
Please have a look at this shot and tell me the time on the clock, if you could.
8:49
